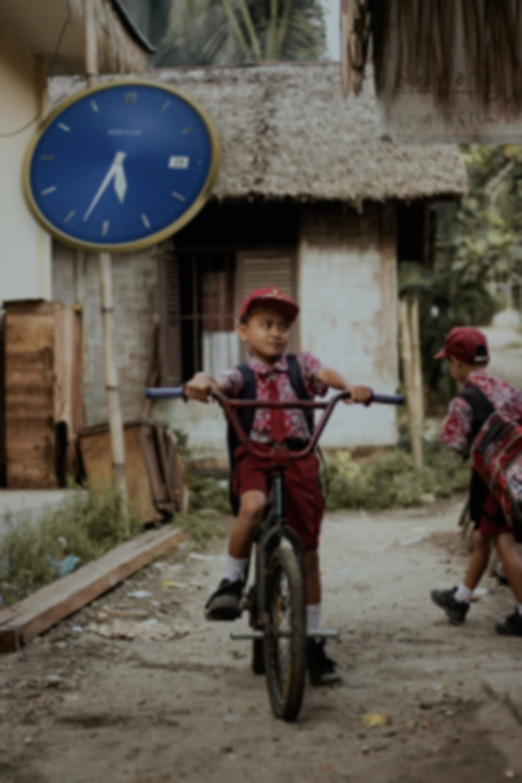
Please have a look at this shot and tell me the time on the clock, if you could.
5:33
